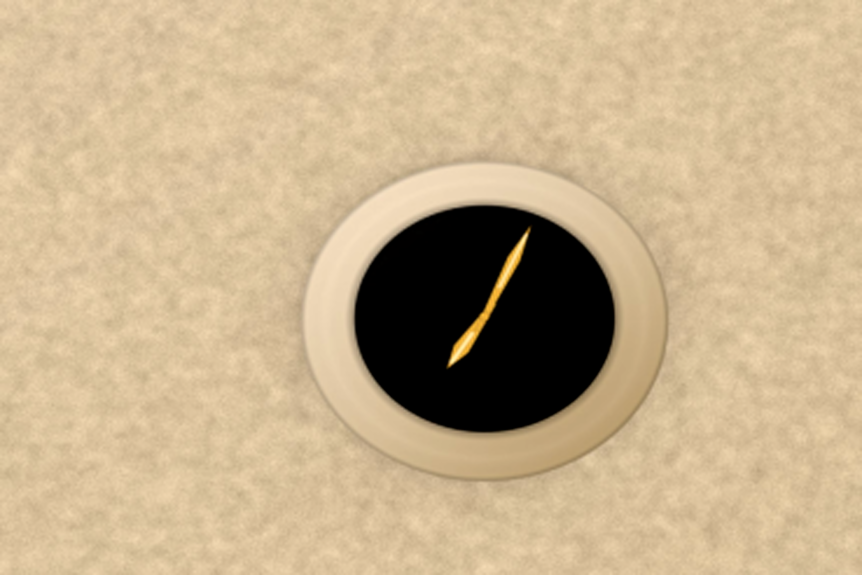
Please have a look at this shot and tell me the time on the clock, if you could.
7:04
